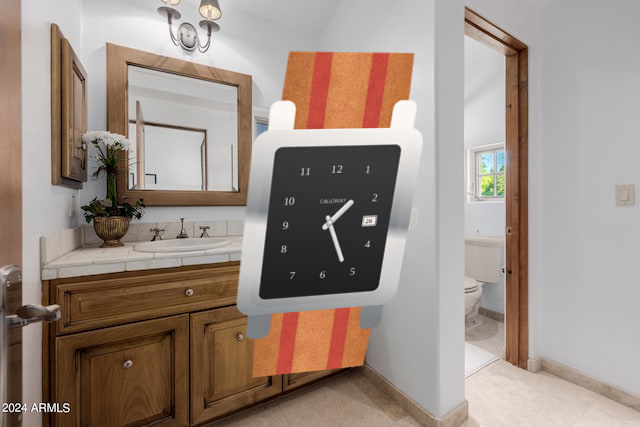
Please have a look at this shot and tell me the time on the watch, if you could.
1:26
